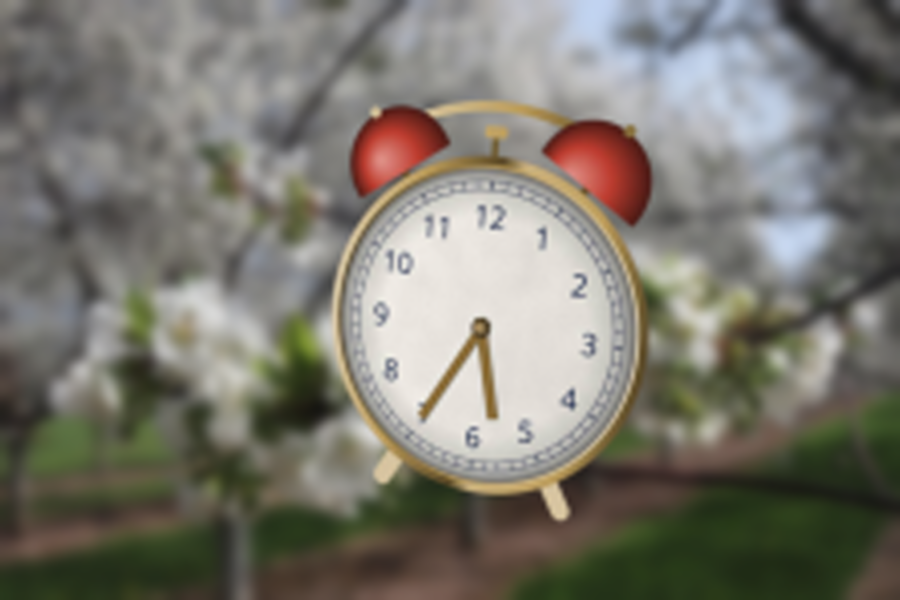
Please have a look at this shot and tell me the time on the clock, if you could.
5:35
